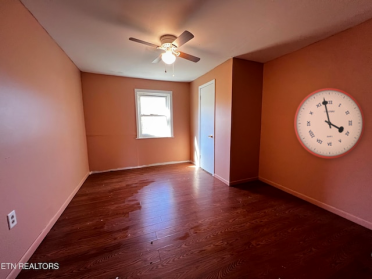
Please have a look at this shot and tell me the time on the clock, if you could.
3:58
